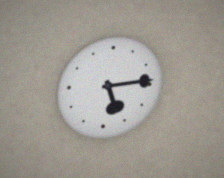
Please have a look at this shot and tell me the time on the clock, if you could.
5:14
